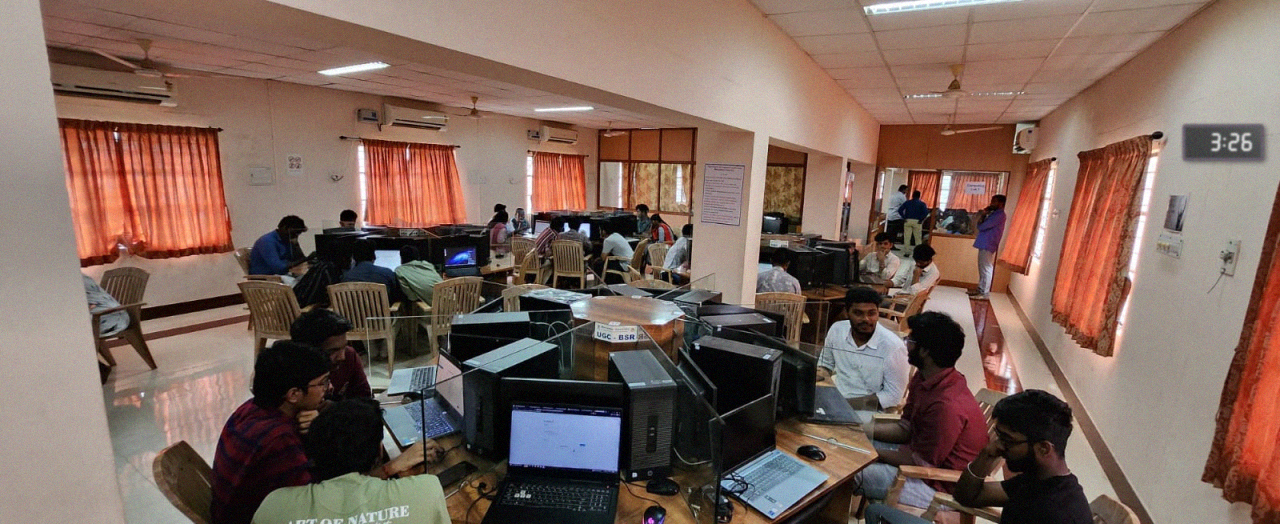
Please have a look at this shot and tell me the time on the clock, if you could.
3:26
